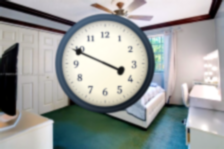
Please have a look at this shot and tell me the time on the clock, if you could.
3:49
